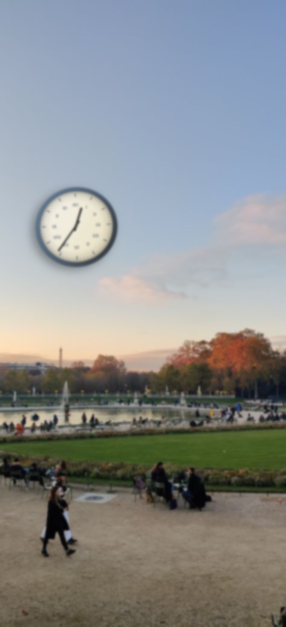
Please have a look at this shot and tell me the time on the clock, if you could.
12:36
